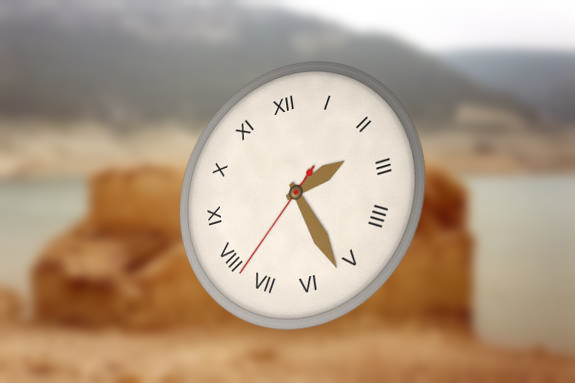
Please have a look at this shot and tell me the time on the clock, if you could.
2:26:38
